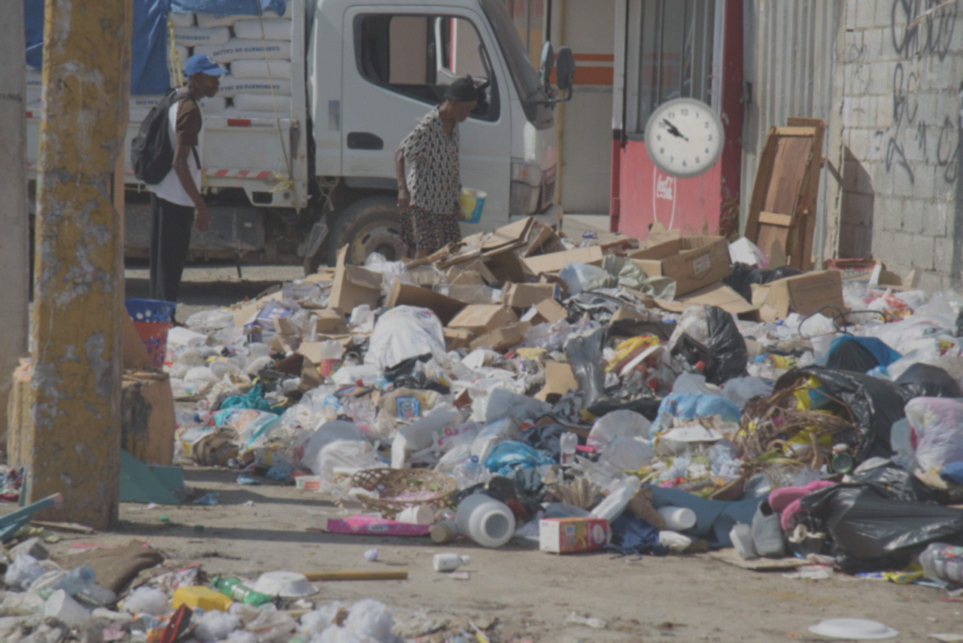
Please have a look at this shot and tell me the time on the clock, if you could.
9:52
